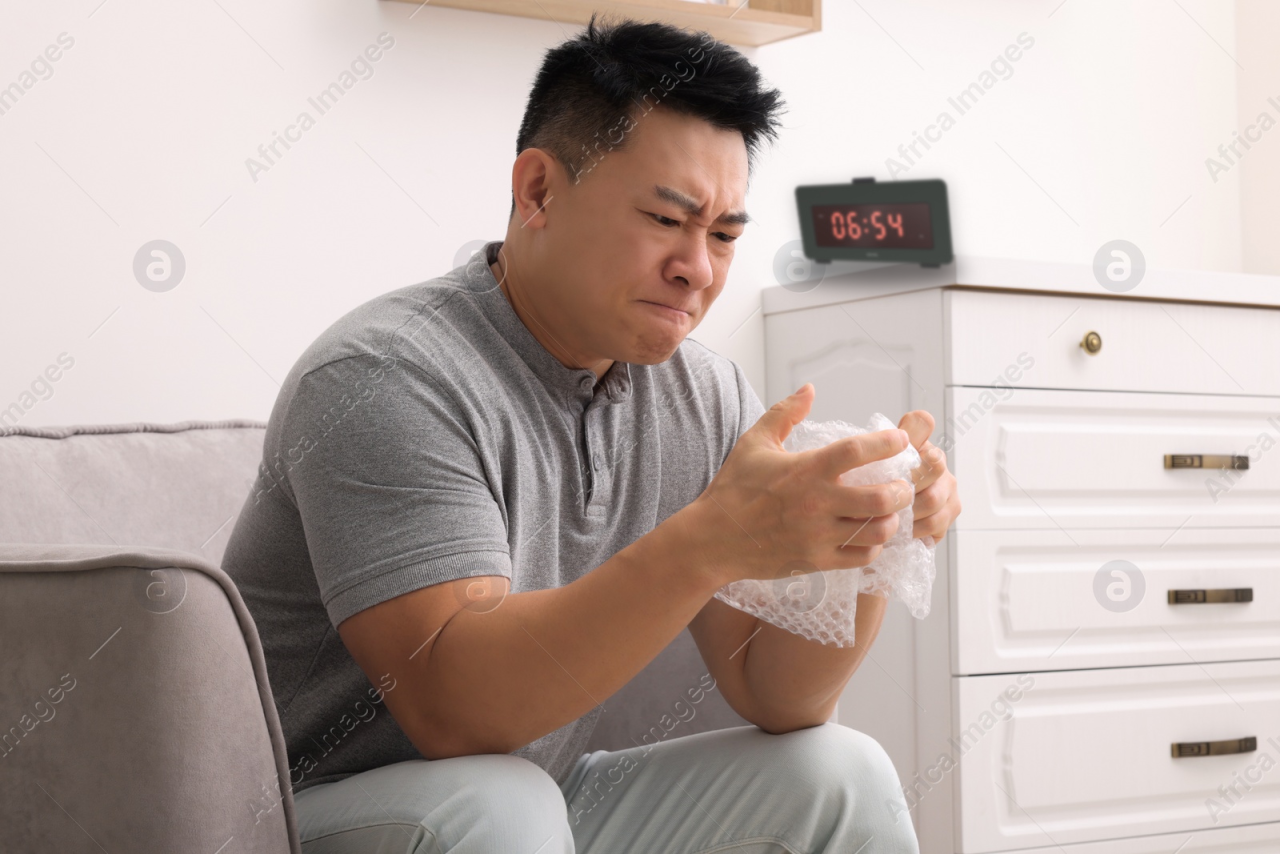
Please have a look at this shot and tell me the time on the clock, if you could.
6:54
